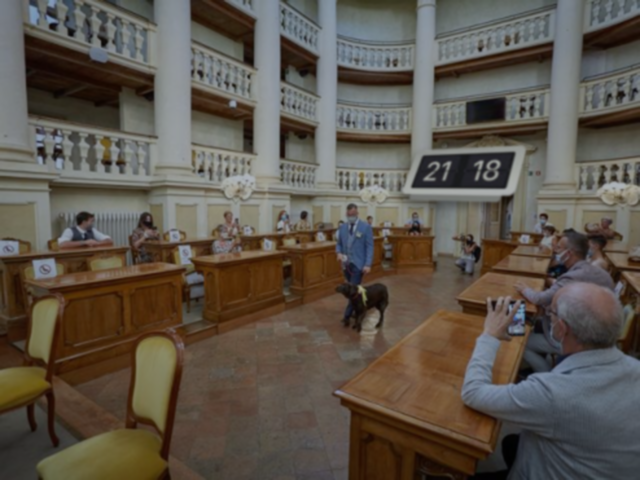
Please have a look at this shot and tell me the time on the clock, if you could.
21:18
